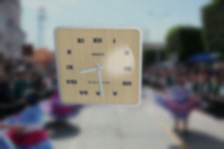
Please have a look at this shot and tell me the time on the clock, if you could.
8:29
